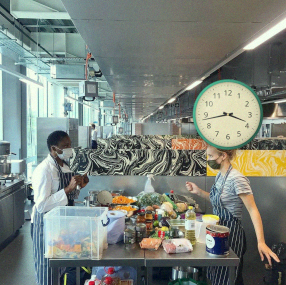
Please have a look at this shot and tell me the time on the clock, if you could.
3:43
